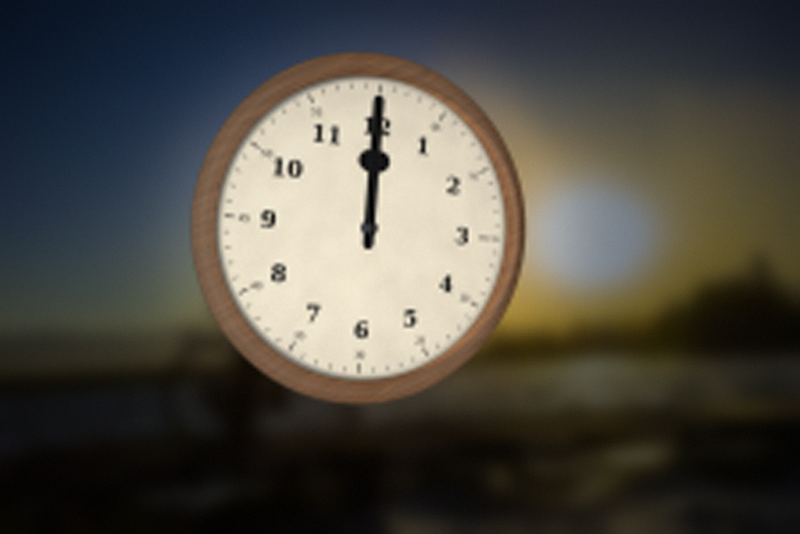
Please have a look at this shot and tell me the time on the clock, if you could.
12:00
